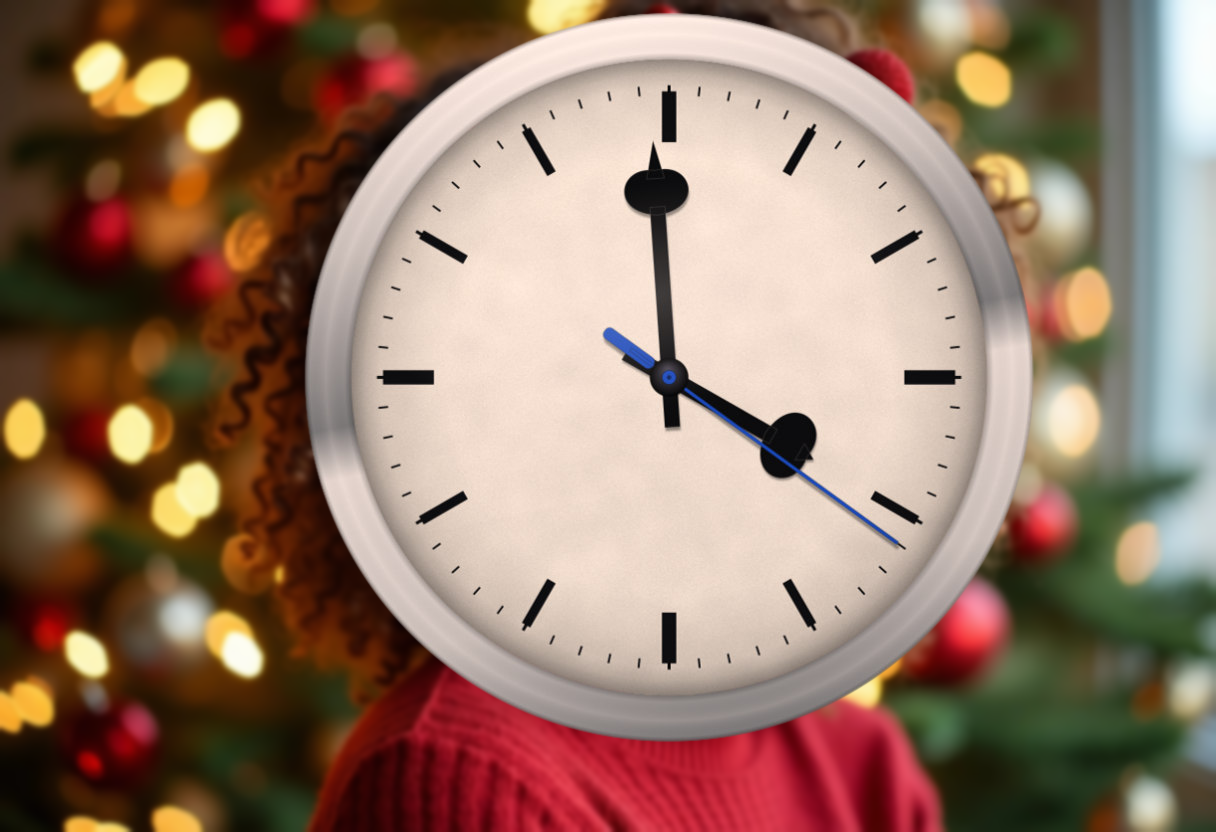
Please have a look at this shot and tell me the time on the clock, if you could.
3:59:21
